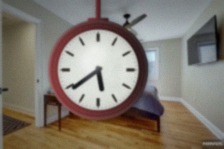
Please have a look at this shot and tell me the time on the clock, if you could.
5:39
